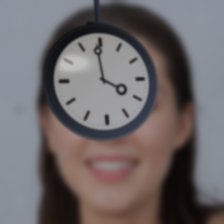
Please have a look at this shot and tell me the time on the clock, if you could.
3:59
